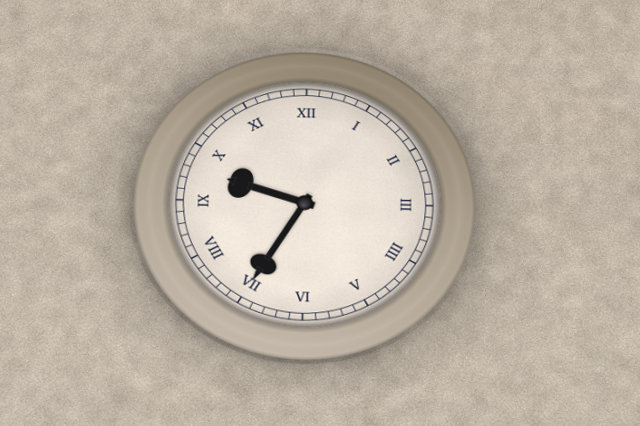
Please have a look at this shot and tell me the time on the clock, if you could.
9:35
